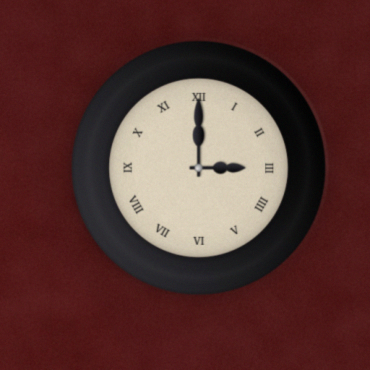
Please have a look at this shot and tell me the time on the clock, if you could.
3:00
